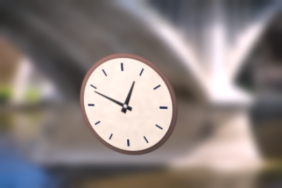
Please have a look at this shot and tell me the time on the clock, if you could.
12:49
